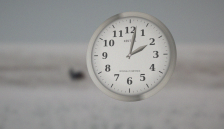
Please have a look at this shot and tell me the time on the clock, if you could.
2:02
